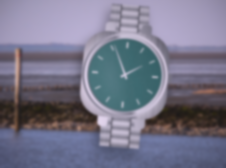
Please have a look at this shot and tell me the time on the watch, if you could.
1:56
